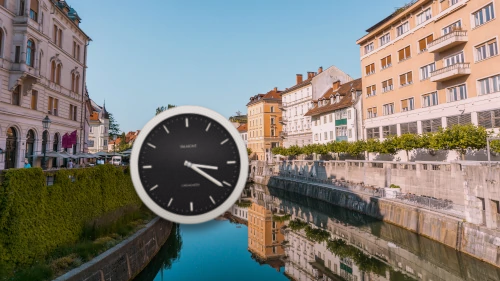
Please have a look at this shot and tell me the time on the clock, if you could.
3:21
